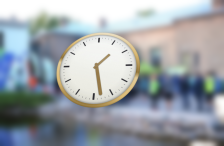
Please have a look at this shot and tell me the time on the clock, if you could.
1:28
